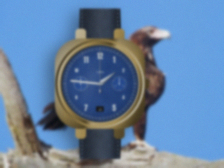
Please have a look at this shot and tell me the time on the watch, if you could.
1:46
